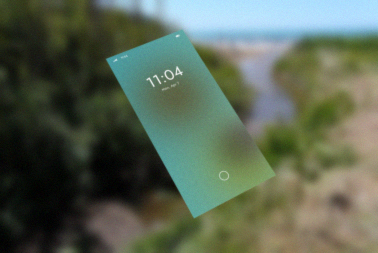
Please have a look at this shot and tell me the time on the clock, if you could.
11:04
